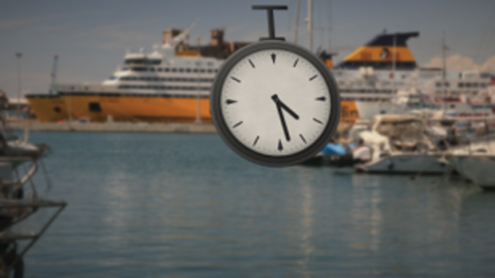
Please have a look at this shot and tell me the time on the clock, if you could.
4:28
